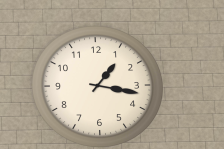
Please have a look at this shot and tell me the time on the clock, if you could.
1:17
